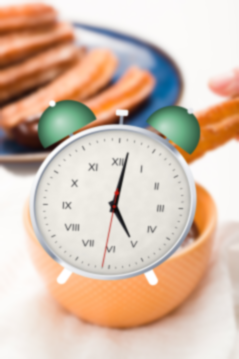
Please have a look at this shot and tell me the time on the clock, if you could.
5:01:31
